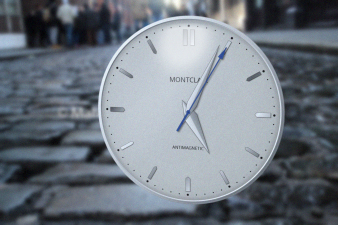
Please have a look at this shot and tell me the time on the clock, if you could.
5:04:05
